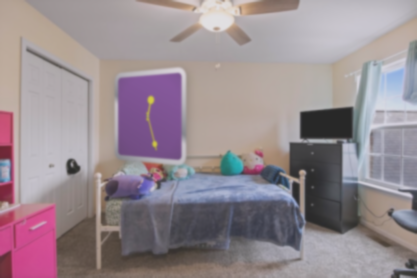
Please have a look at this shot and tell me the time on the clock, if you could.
12:27
